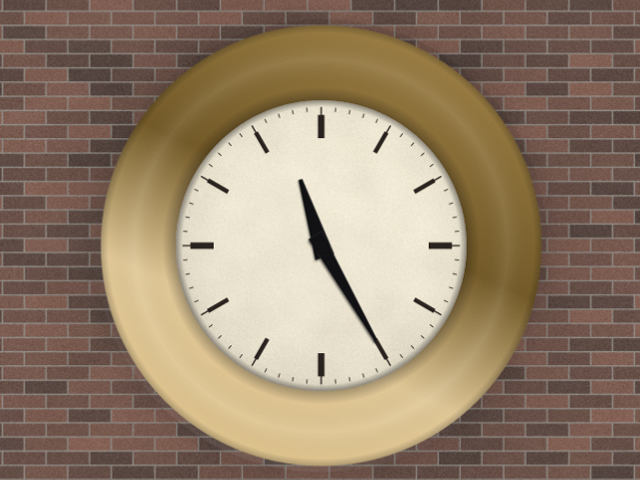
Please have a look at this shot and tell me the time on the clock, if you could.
11:25
